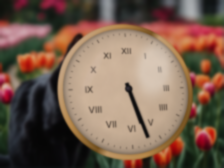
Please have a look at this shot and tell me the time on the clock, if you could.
5:27
